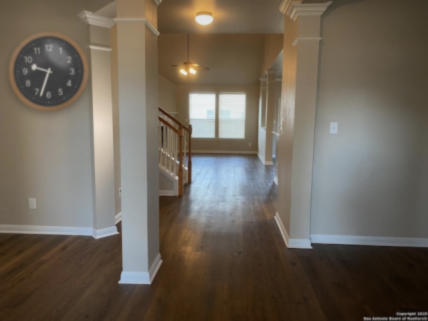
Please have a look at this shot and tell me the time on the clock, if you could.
9:33
